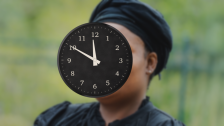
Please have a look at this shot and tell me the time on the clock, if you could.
11:50
